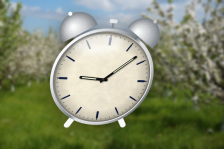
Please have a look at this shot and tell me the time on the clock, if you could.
9:08
